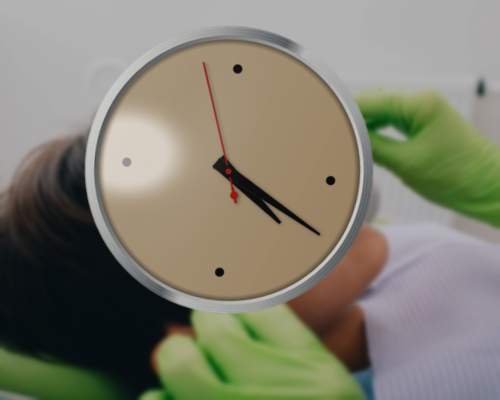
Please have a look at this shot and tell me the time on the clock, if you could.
4:19:57
